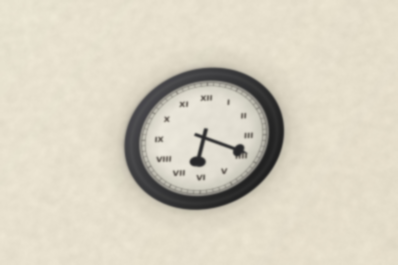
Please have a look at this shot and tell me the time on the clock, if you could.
6:19
